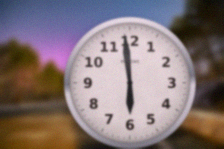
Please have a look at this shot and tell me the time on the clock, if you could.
5:59
